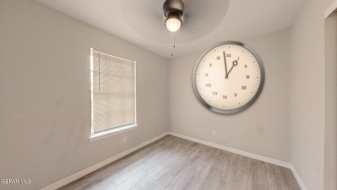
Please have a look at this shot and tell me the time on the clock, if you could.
12:58
